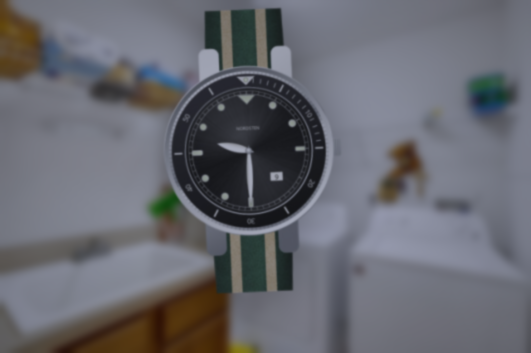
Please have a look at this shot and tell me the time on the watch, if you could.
9:30
